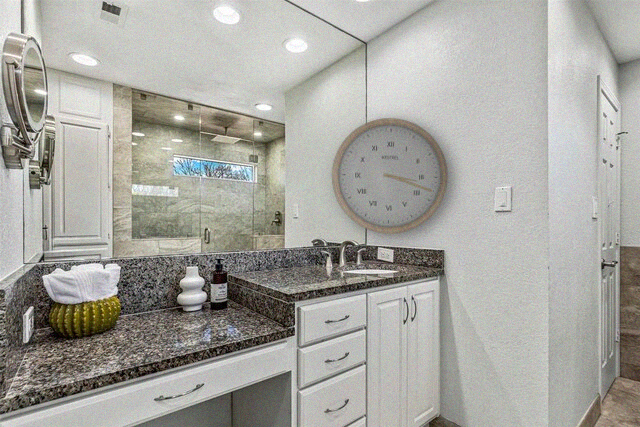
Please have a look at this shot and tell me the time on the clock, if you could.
3:18
